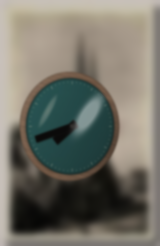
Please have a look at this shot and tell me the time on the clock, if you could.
7:42
